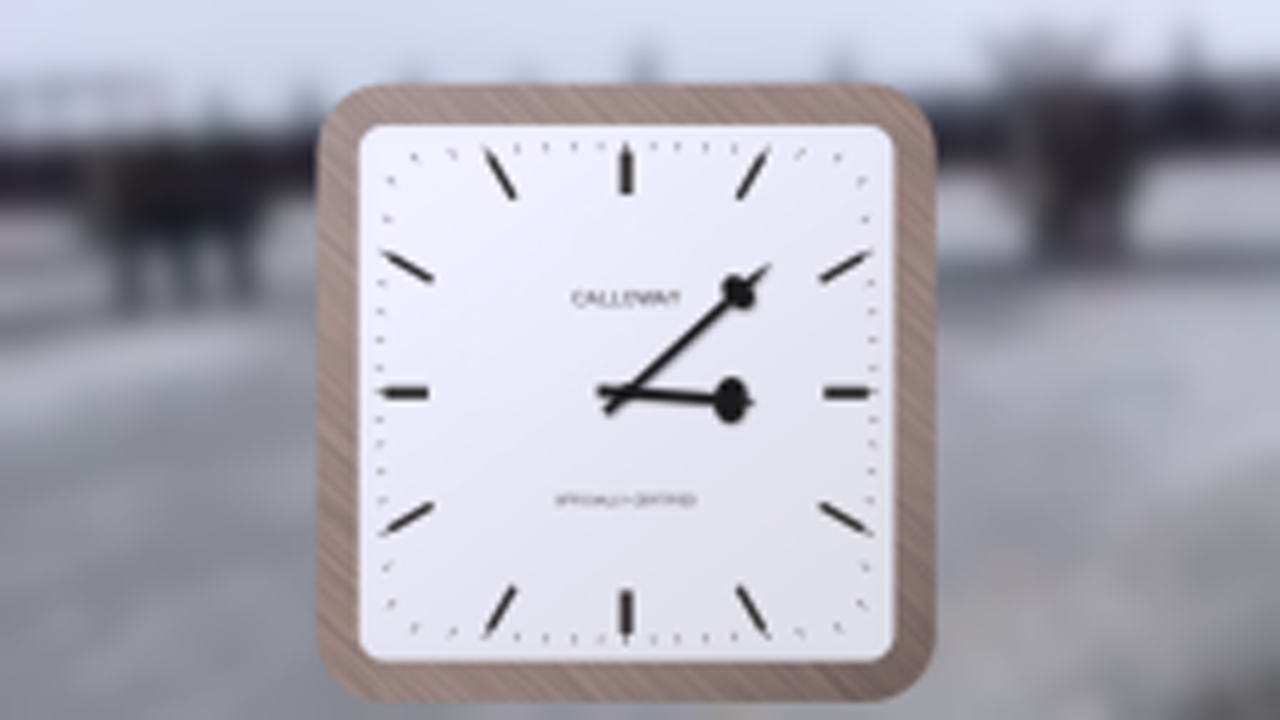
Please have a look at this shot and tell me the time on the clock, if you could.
3:08
